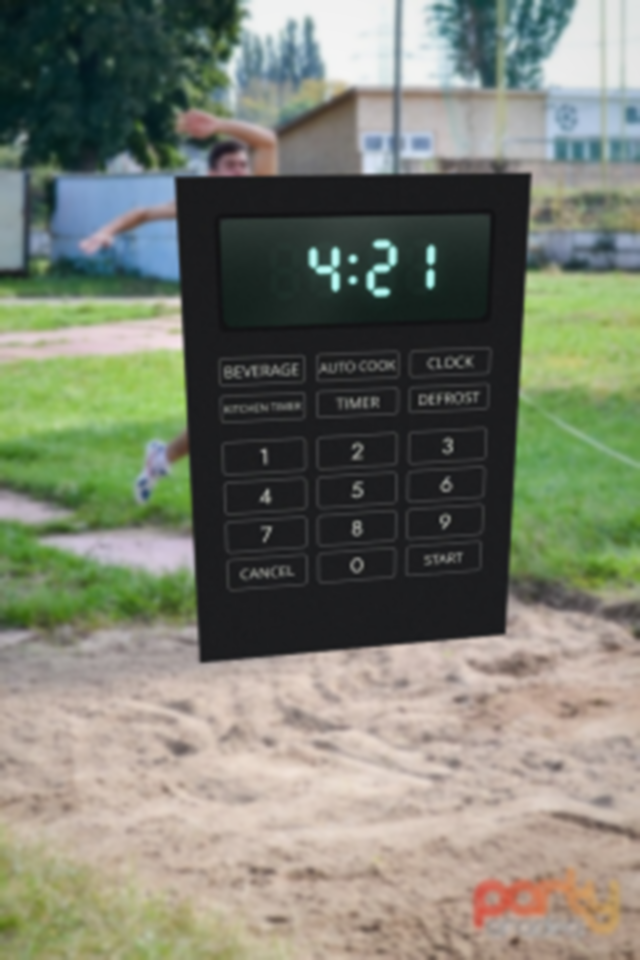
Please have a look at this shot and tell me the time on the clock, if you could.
4:21
